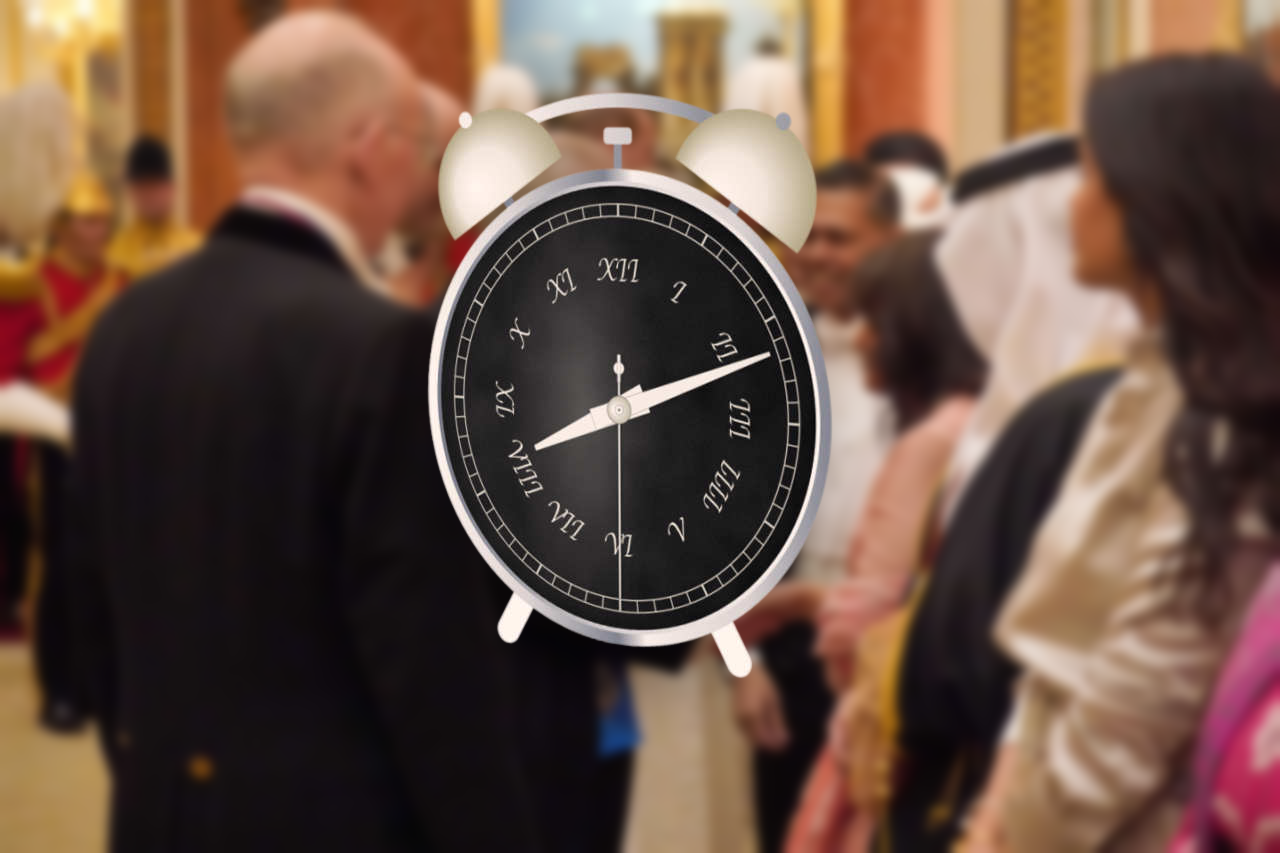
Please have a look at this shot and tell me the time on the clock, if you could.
8:11:30
